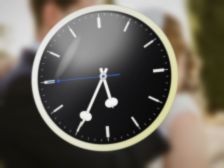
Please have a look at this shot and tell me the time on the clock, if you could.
5:34:45
